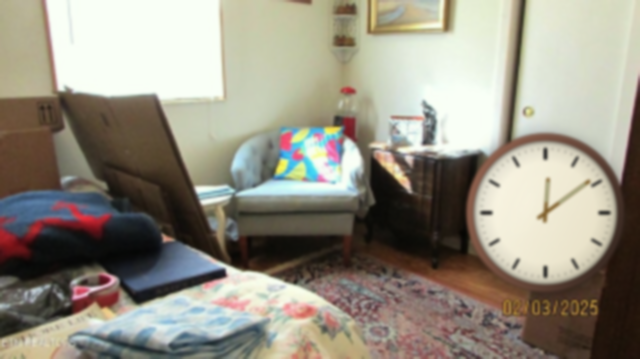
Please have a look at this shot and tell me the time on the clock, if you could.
12:09
